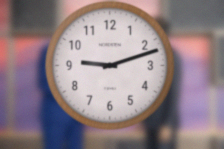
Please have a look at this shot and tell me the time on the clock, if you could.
9:12
